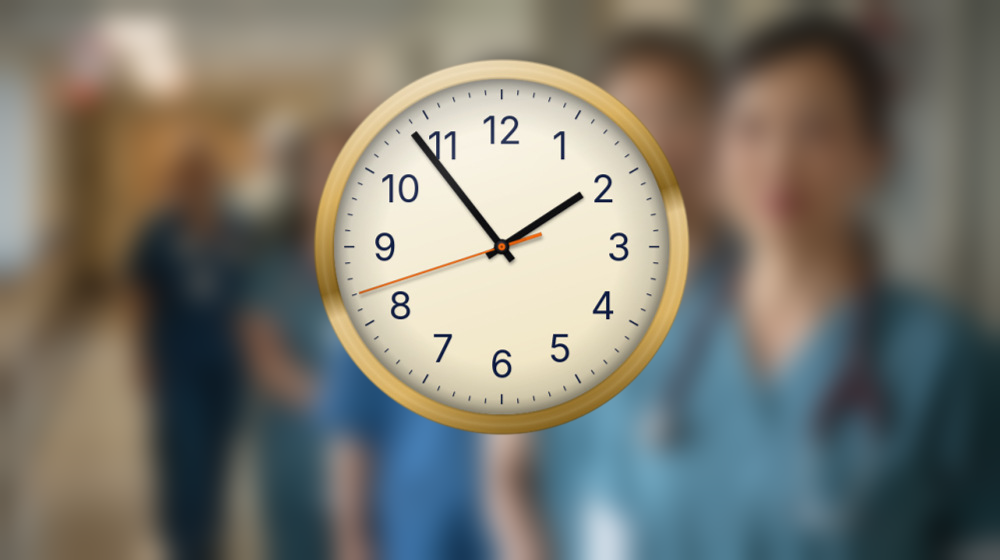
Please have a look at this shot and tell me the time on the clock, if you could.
1:53:42
